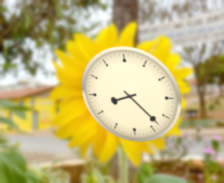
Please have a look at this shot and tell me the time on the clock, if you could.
8:23
